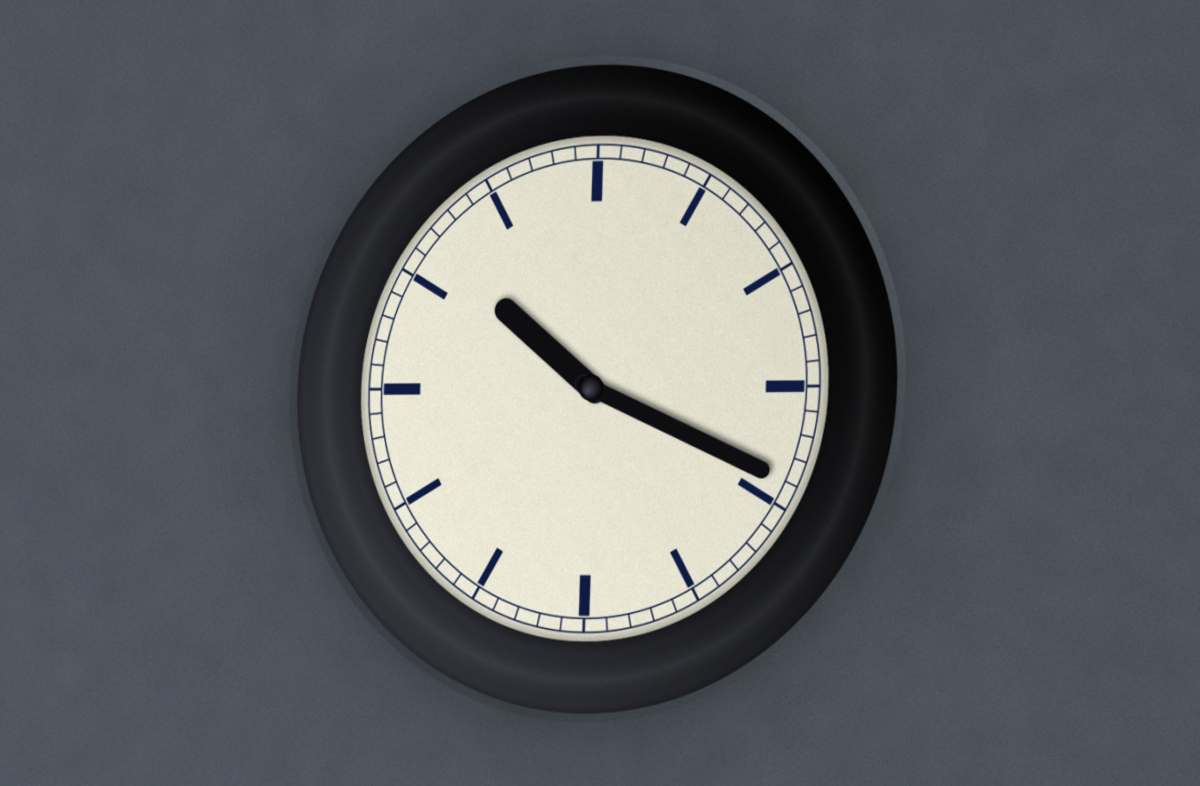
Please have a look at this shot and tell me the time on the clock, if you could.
10:19
